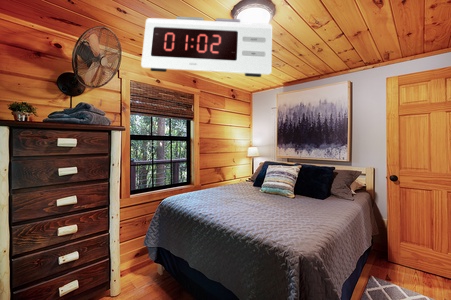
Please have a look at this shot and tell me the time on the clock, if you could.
1:02
